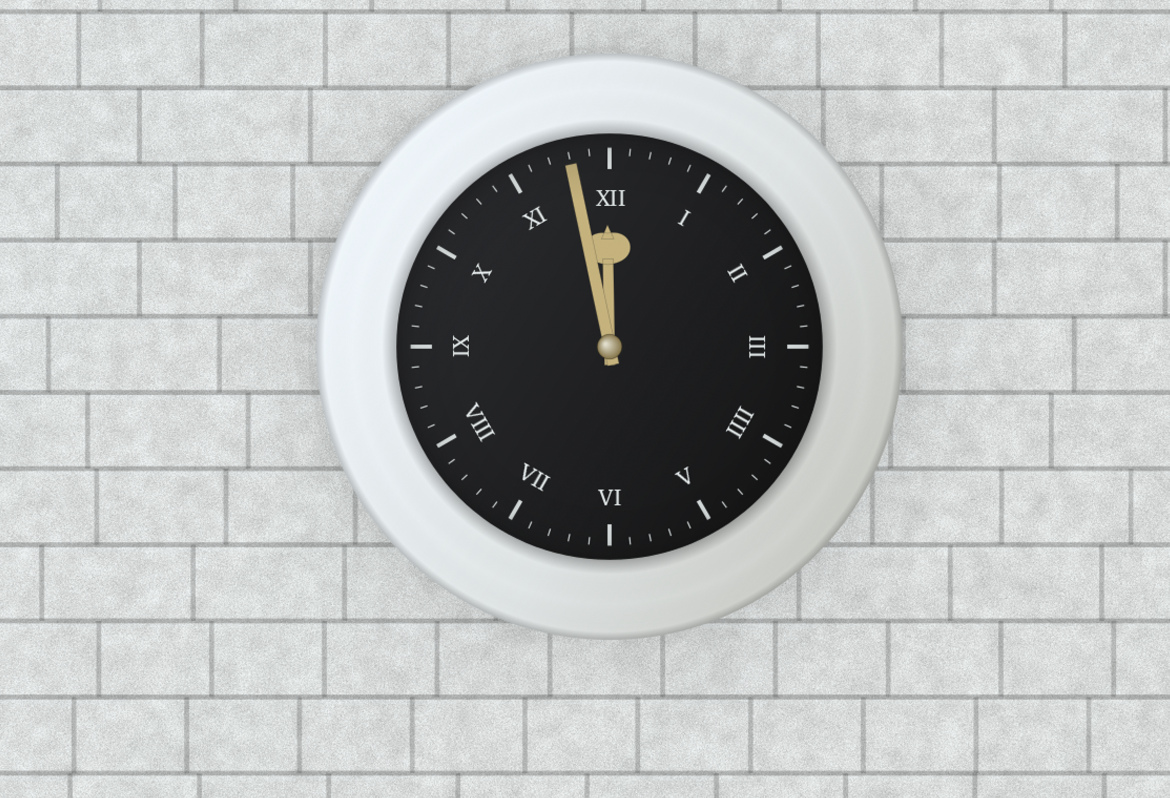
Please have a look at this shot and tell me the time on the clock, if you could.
11:58
